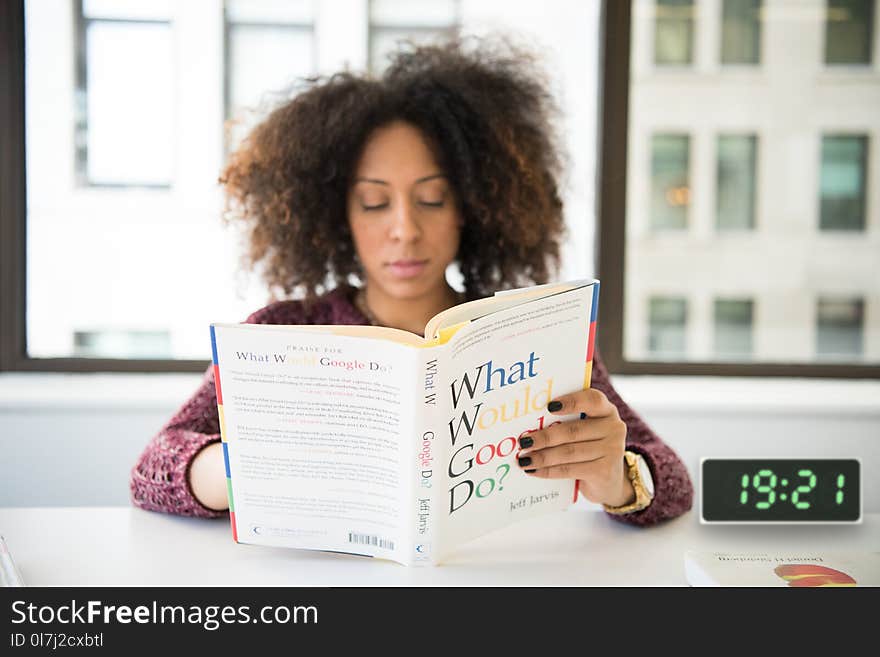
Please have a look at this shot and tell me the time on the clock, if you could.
19:21
